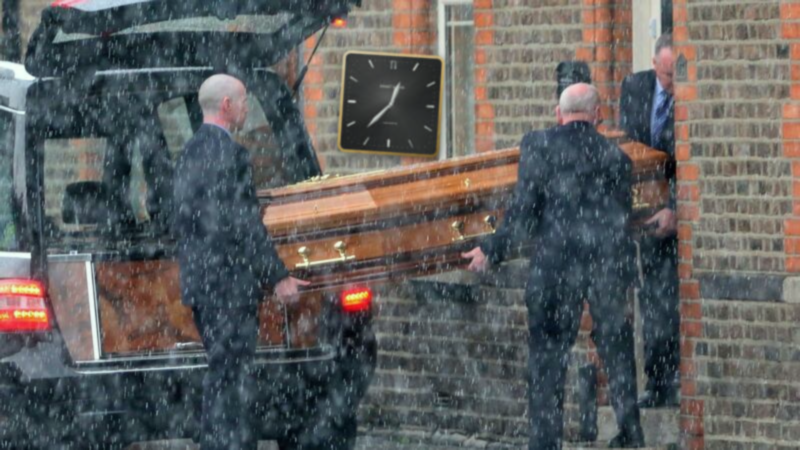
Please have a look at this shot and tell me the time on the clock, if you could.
12:37
